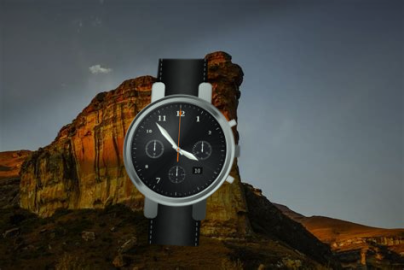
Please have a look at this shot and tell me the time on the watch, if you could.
3:53
